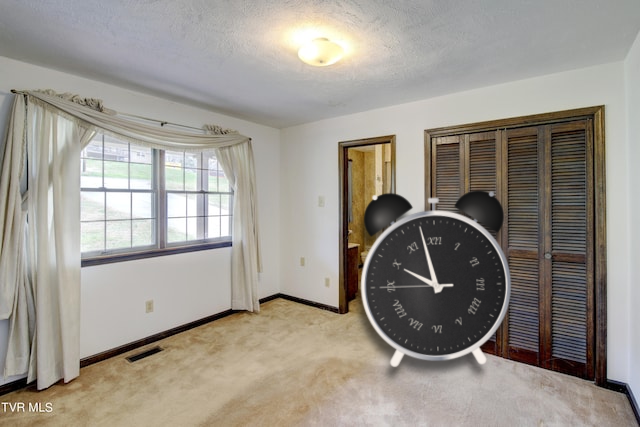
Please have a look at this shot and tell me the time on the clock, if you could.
9:57:45
